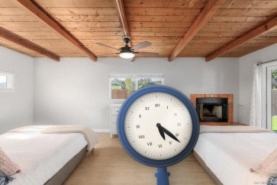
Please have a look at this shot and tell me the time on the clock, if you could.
5:22
